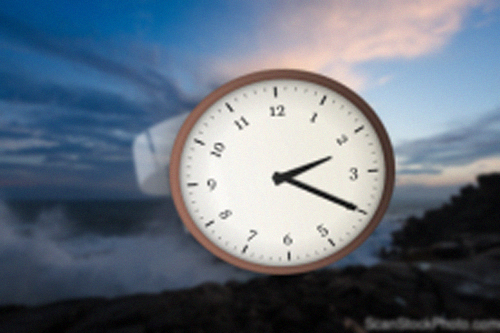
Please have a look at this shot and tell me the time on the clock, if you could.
2:20
